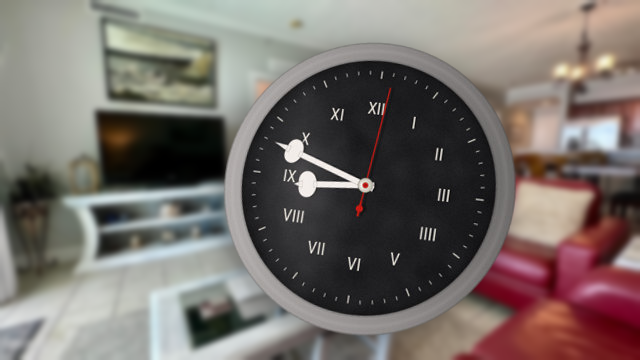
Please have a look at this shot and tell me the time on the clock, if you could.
8:48:01
